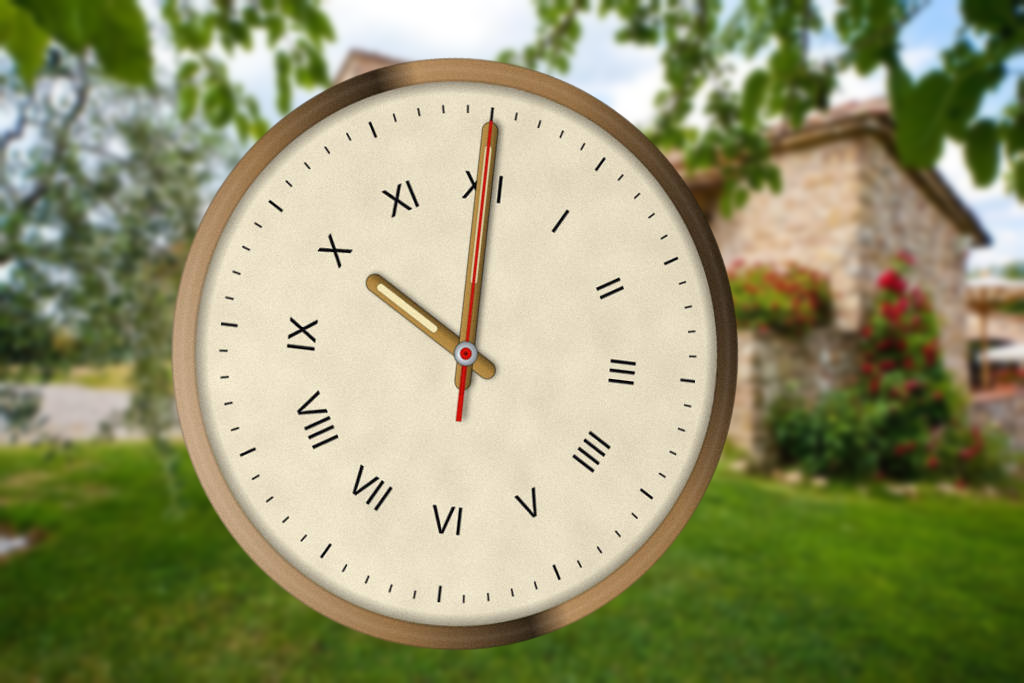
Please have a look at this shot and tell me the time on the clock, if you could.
10:00:00
